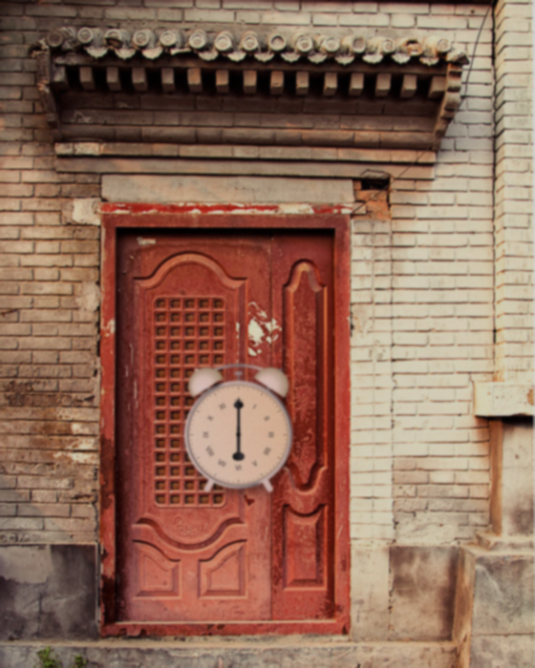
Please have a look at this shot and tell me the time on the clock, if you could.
6:00
